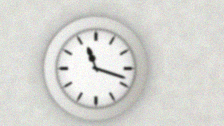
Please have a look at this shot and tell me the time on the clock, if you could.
11:18
